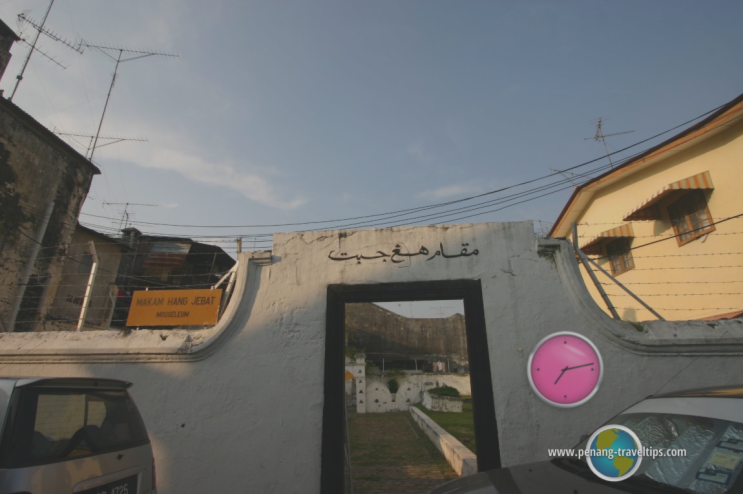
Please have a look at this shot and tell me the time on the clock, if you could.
7:13
